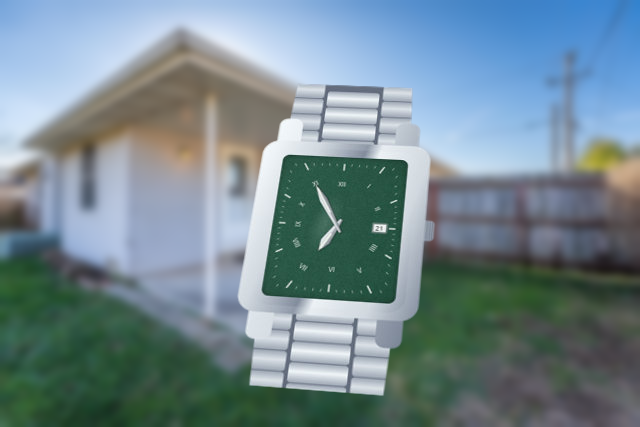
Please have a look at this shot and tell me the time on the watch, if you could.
6:55
